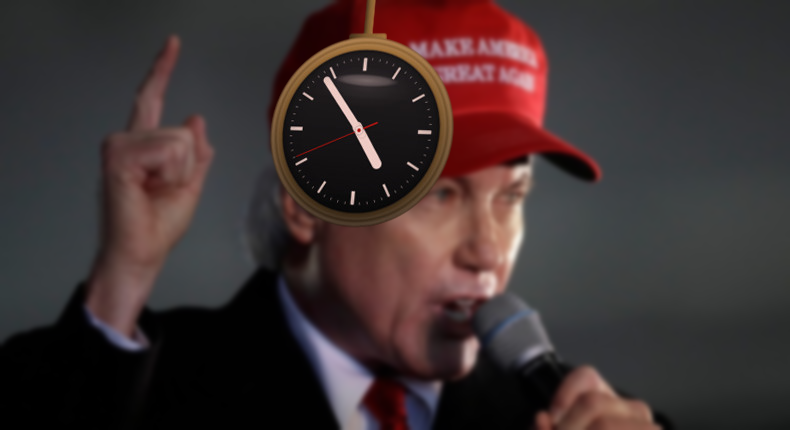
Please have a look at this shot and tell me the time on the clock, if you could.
4:53:41
